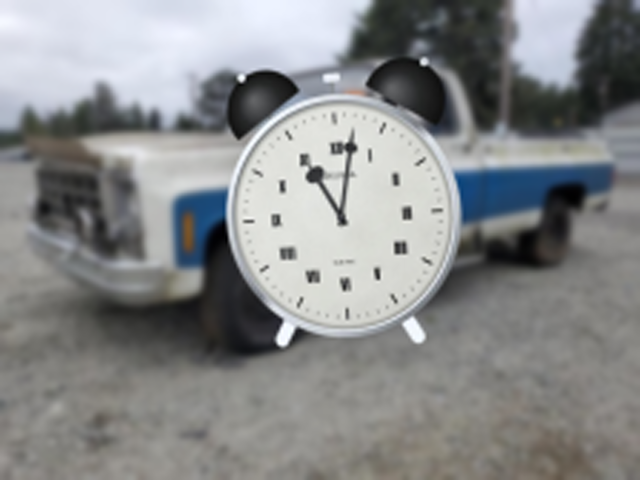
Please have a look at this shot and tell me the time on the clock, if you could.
11:02
